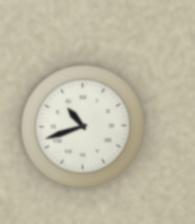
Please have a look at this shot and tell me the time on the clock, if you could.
10:42
